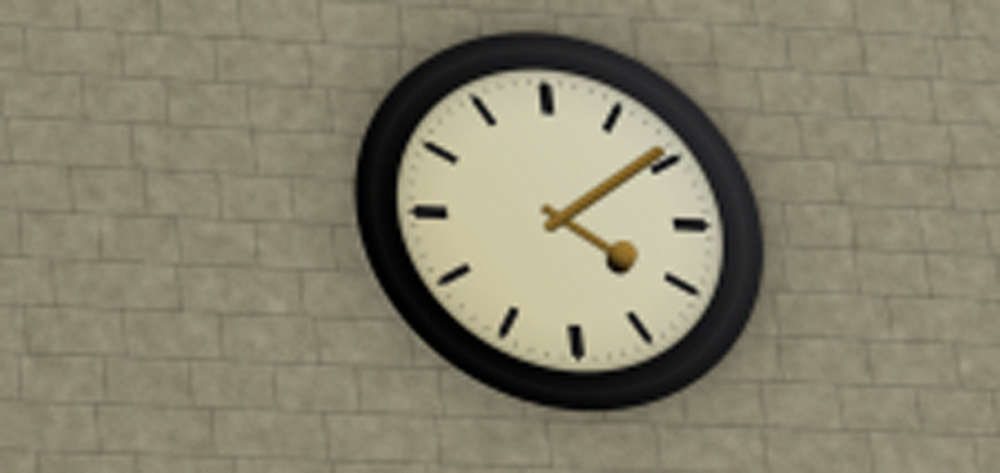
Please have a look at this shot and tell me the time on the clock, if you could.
4:09
